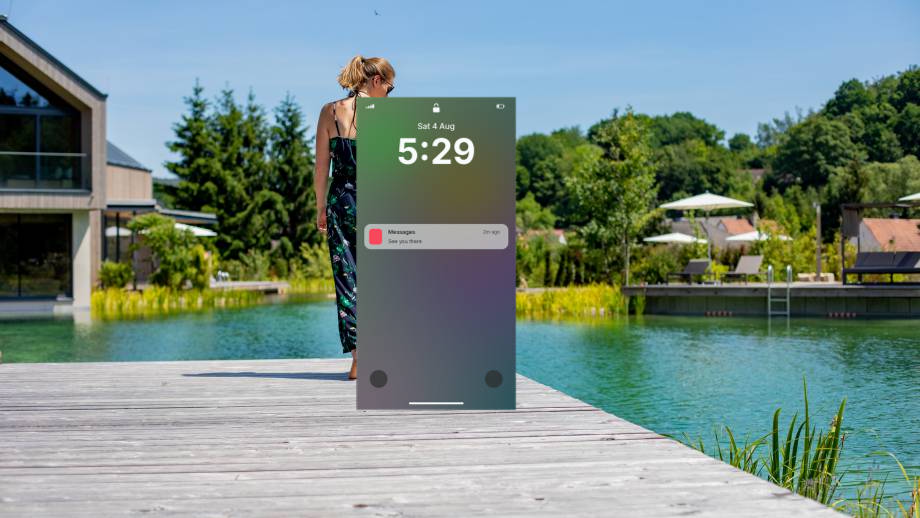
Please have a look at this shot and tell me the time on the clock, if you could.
5:29
